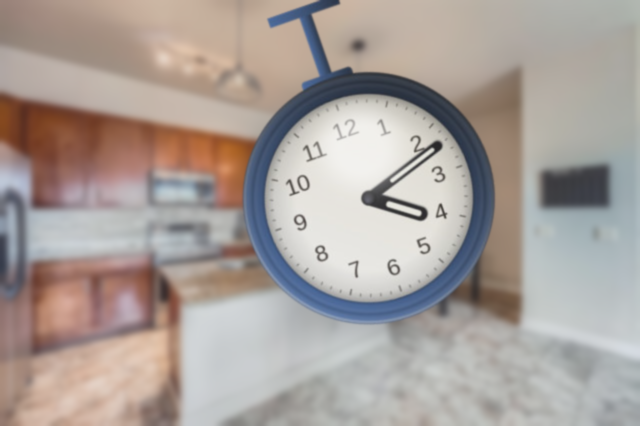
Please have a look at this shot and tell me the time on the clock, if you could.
4:12
